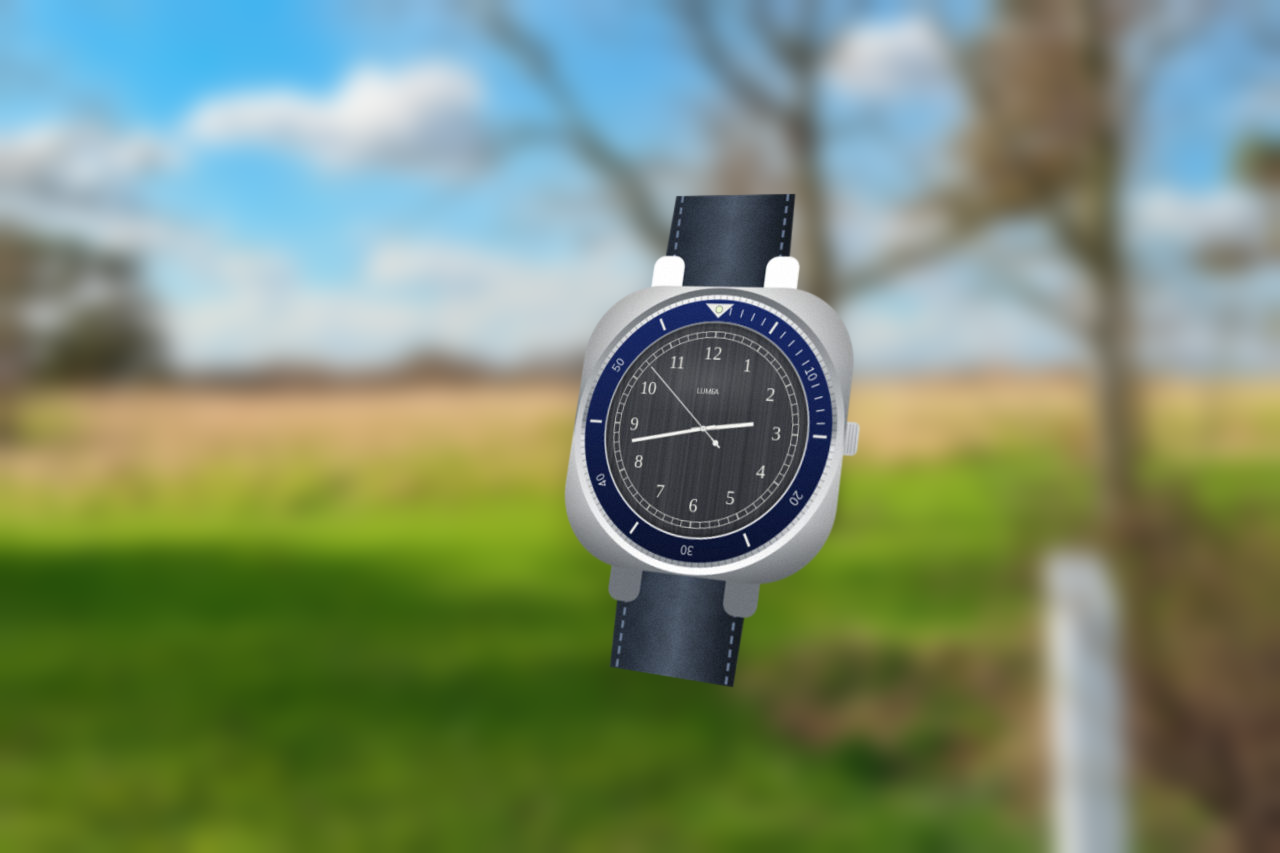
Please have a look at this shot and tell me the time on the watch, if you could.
2:42:52
